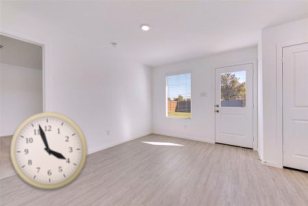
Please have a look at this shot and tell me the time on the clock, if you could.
3:57
